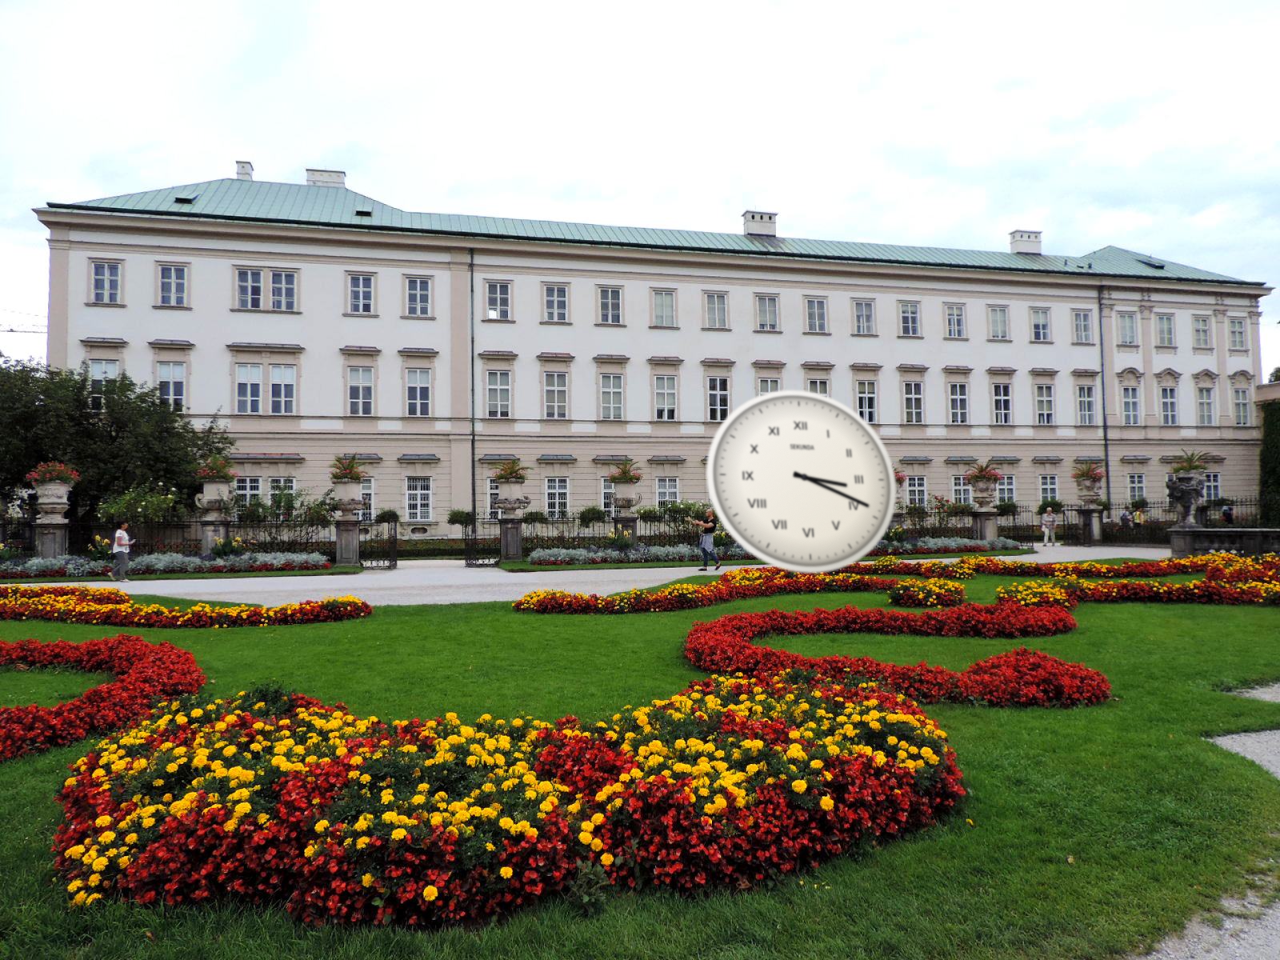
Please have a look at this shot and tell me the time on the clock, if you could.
3:19
